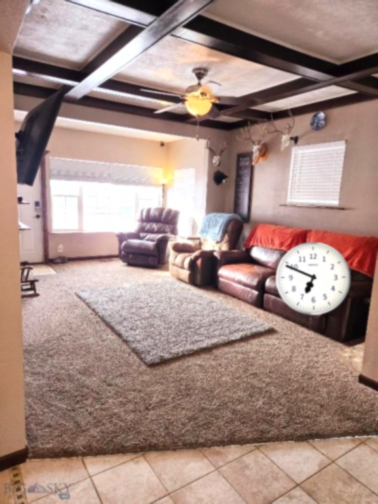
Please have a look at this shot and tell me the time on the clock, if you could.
6:49
